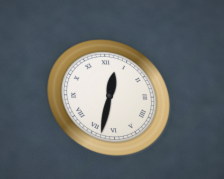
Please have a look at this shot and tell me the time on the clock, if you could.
12:33
